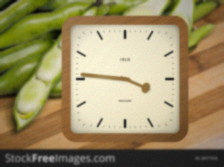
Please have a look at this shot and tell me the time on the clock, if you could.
3:46
